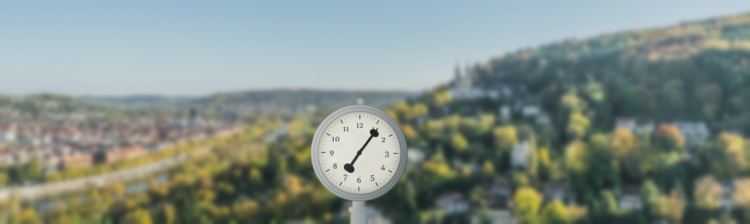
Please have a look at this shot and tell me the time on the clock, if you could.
7:06
